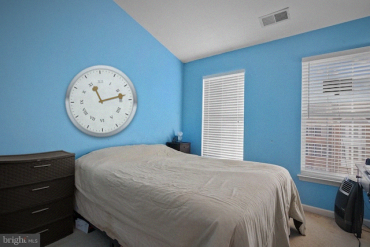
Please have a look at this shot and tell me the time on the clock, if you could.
11:13
